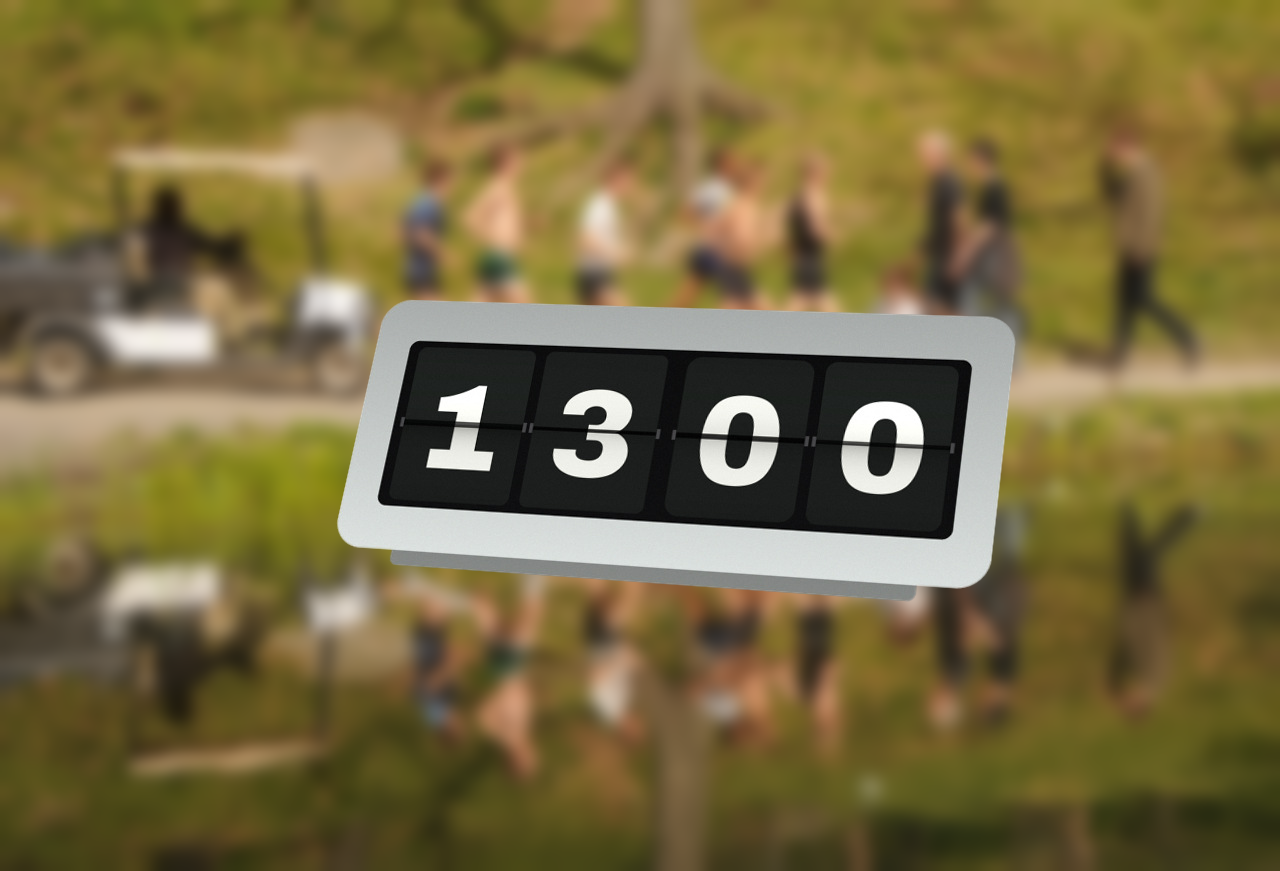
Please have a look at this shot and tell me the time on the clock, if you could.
13:00
